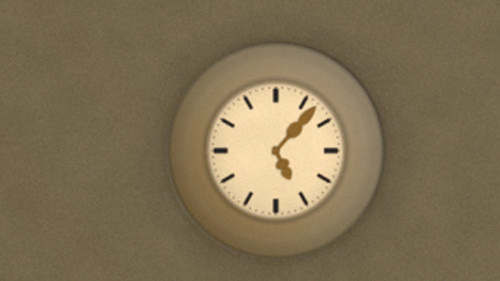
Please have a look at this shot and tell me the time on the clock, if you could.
5:07
